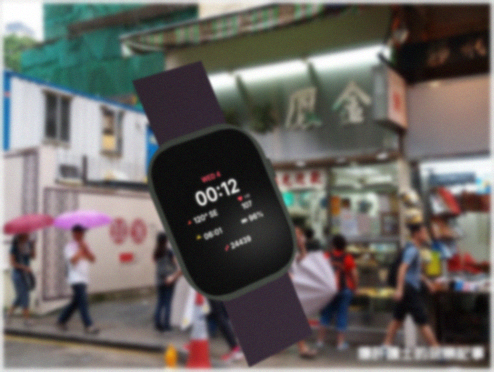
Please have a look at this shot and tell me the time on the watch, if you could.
0:12
